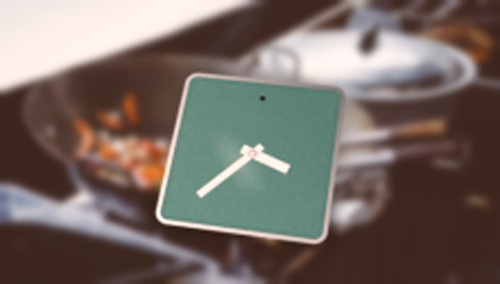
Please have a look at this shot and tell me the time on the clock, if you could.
3:37
